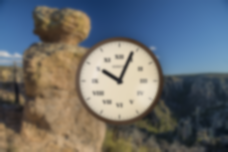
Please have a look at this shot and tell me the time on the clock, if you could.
10:04
